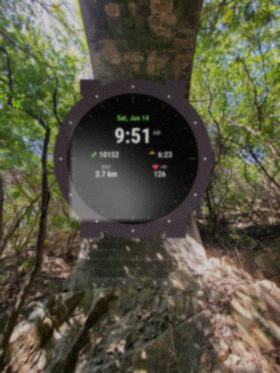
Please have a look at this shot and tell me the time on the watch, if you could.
9:51
